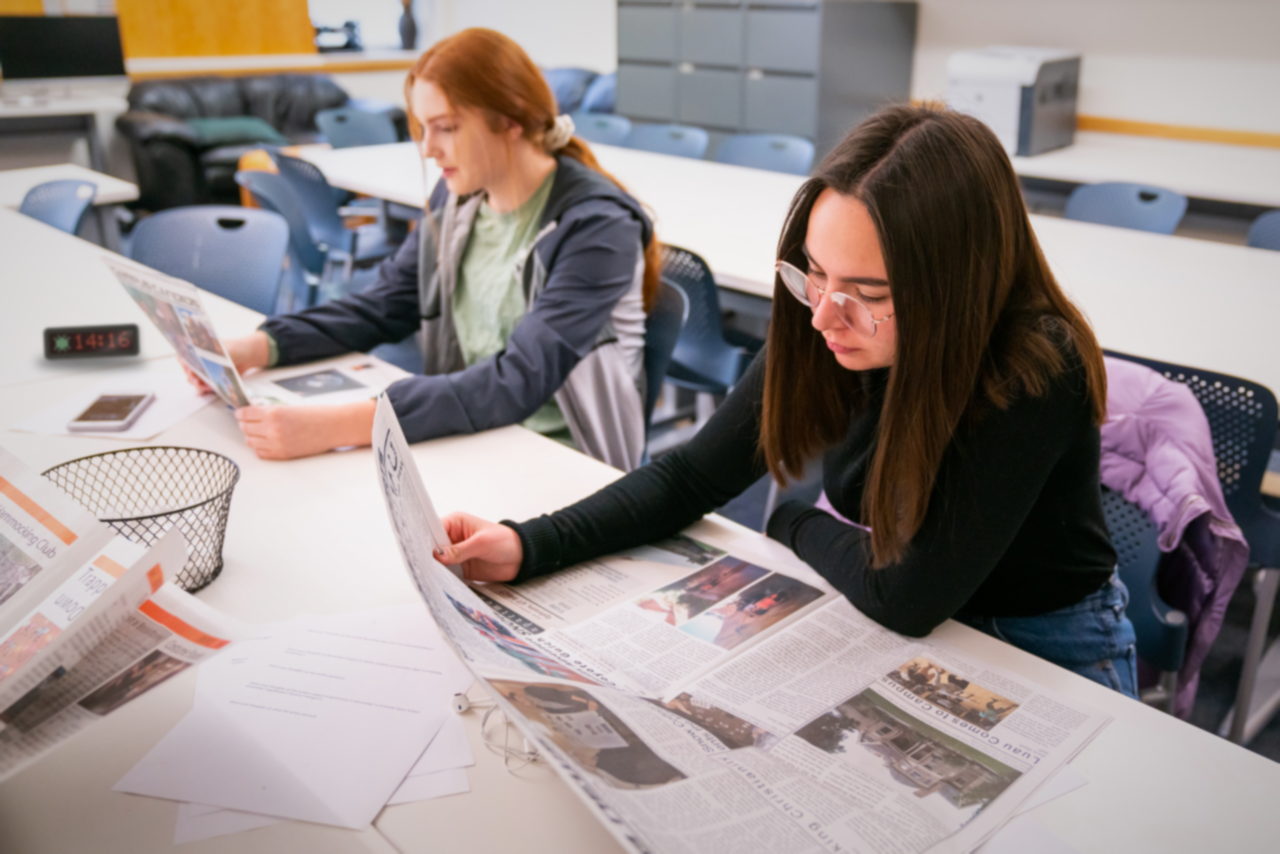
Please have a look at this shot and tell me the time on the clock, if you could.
14:16
